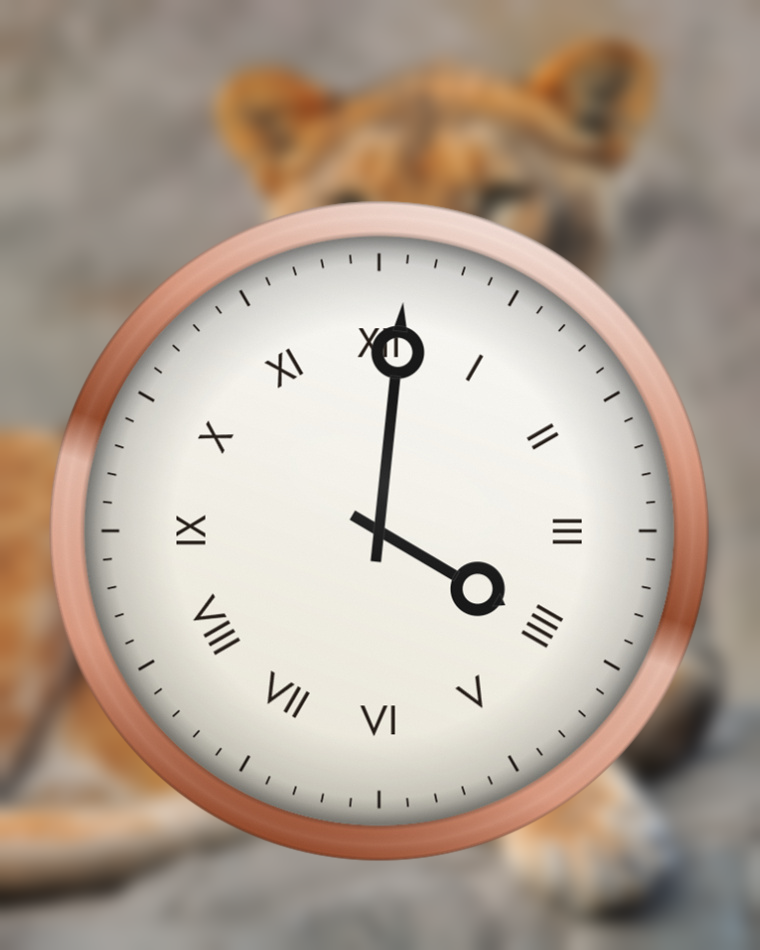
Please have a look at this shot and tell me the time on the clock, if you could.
4:01
